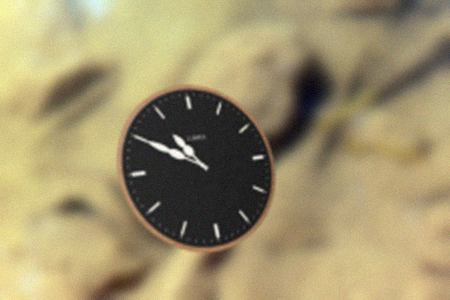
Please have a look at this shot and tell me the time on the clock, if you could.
10:50
